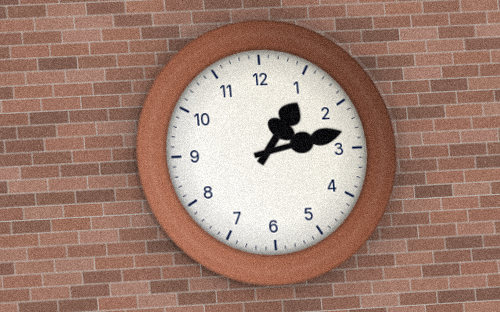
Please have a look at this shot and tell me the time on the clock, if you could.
1:13
